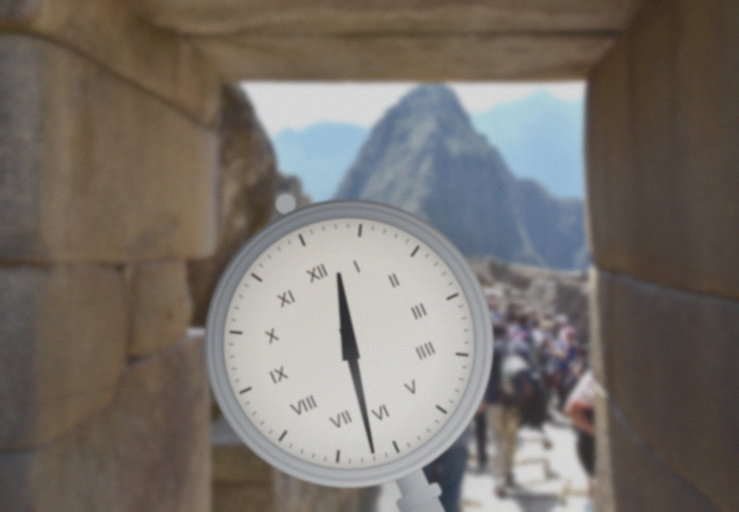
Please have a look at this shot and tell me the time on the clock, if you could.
12:32
